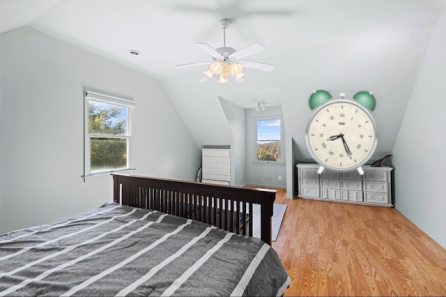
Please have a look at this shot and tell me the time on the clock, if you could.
8:26
